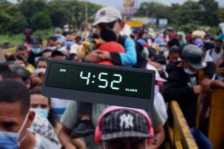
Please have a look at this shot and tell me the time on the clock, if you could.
4:52
